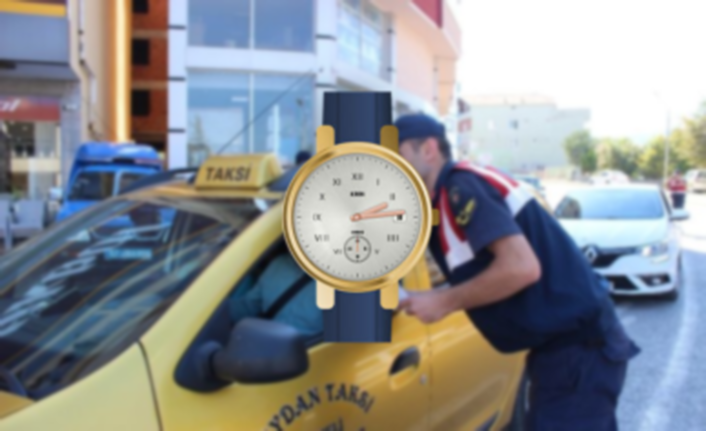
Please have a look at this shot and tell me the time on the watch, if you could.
2:14
